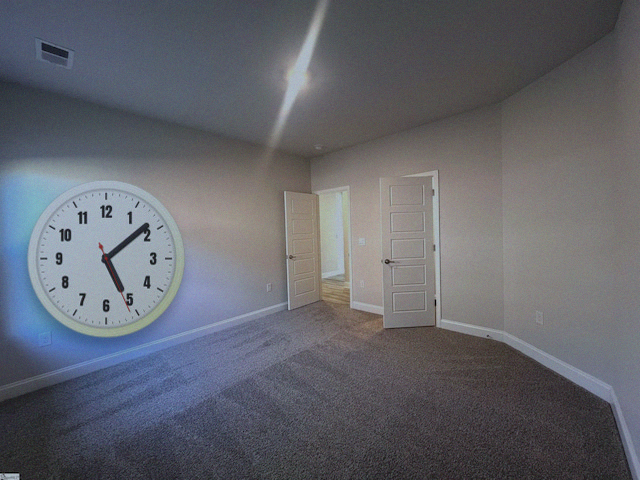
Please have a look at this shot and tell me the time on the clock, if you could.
5:08:26
